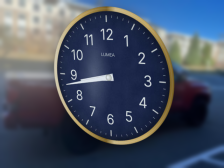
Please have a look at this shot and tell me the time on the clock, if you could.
8:43
